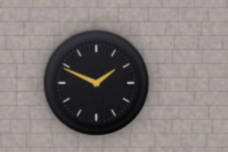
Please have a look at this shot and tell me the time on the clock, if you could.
1:49
